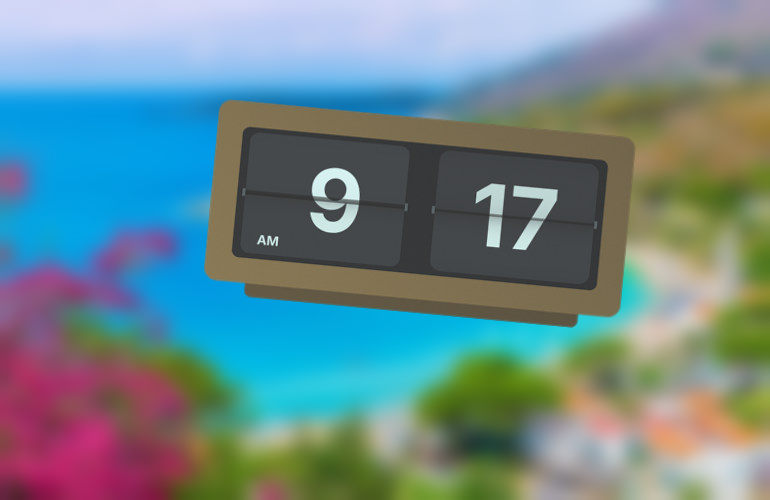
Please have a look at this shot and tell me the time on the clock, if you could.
9:17
